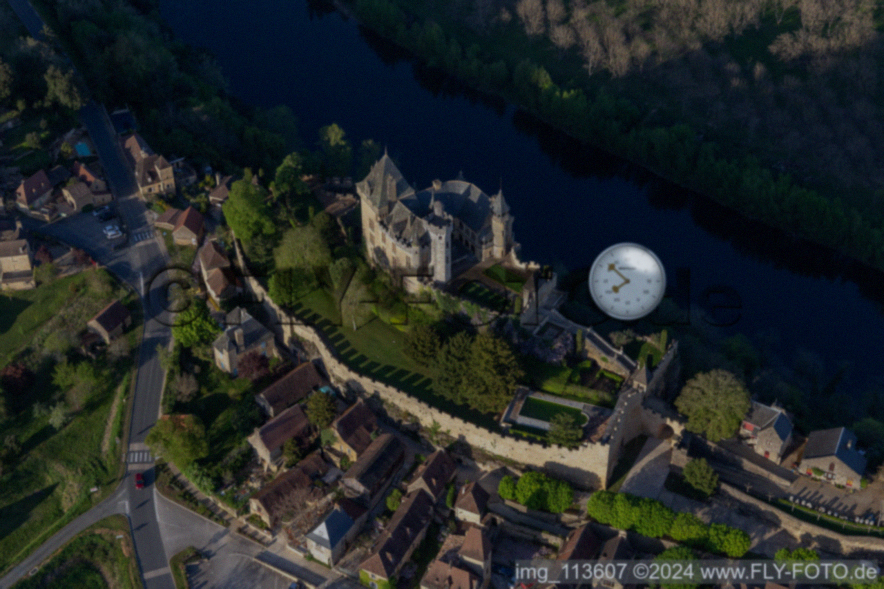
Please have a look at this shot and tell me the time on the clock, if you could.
7:52
